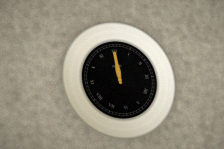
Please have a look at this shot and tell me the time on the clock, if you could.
12:00
